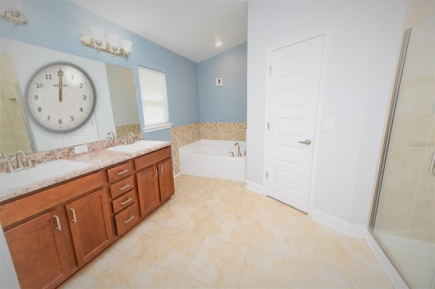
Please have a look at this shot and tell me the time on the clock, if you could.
12:00
